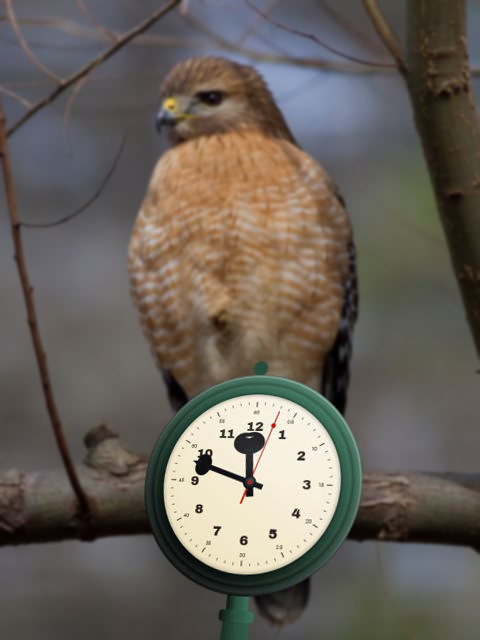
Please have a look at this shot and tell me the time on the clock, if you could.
11:48:03
